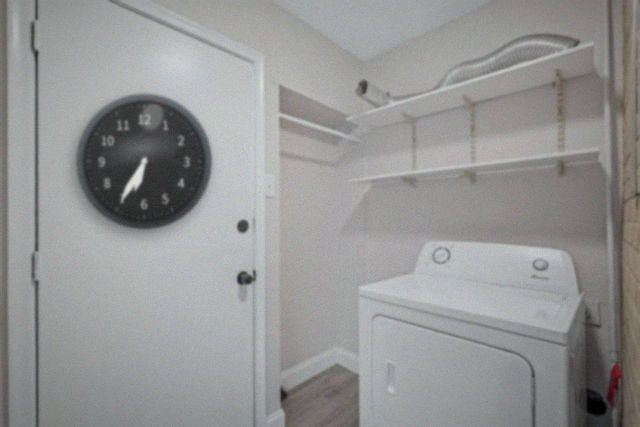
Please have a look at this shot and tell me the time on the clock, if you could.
6:35
